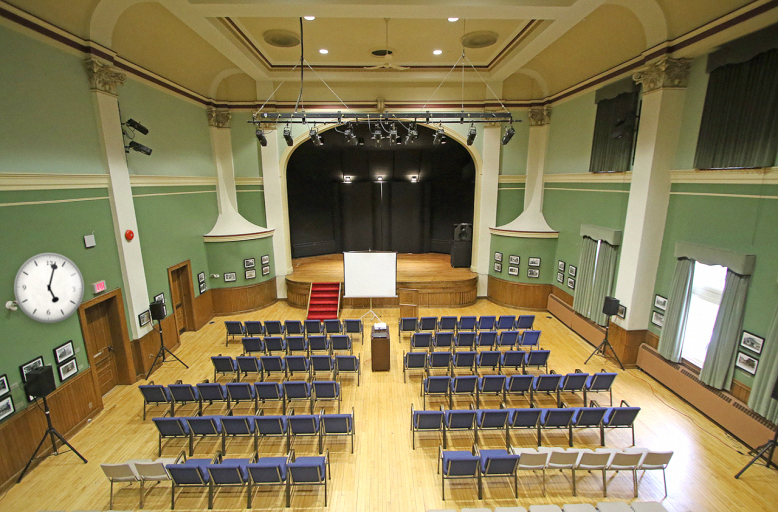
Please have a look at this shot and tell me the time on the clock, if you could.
5:02
